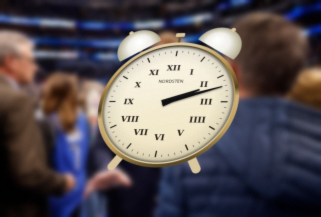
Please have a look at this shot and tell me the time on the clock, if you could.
2:12
